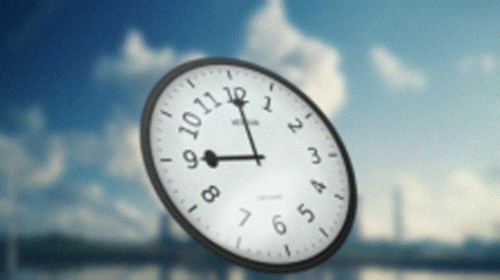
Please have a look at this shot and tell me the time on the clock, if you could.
9:00
